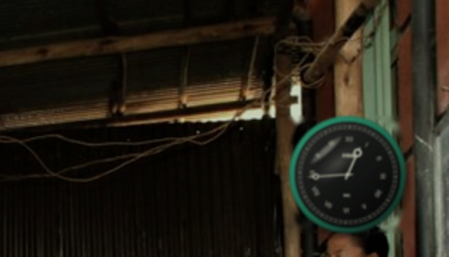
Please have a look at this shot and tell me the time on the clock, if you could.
12:44
